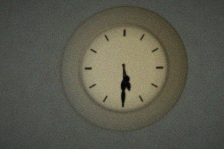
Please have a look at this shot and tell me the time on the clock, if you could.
5:30
